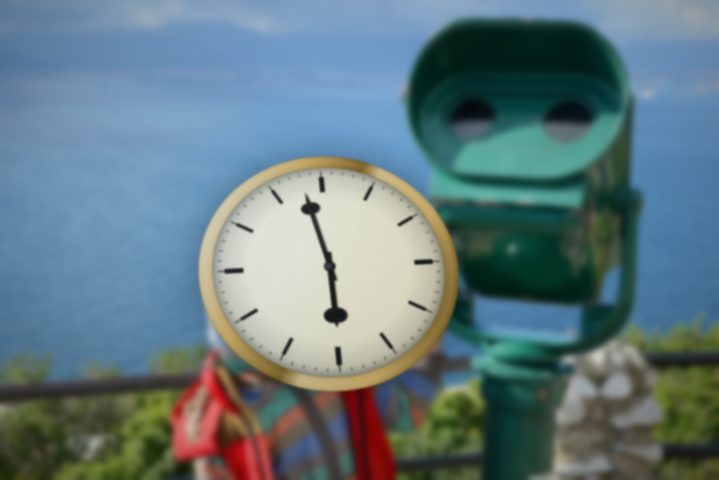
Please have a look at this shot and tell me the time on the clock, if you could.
5:58
